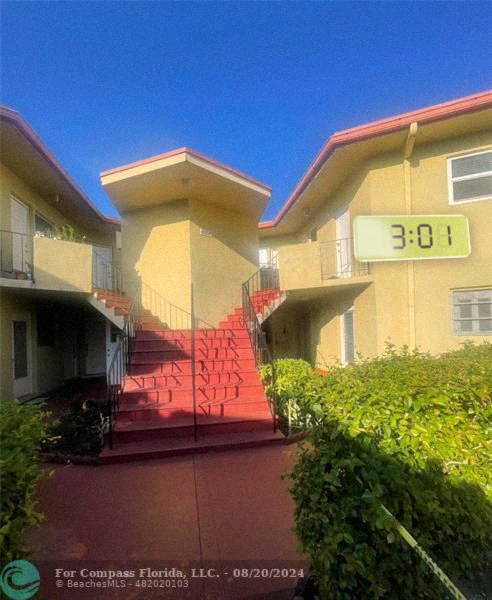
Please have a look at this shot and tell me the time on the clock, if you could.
3:01
